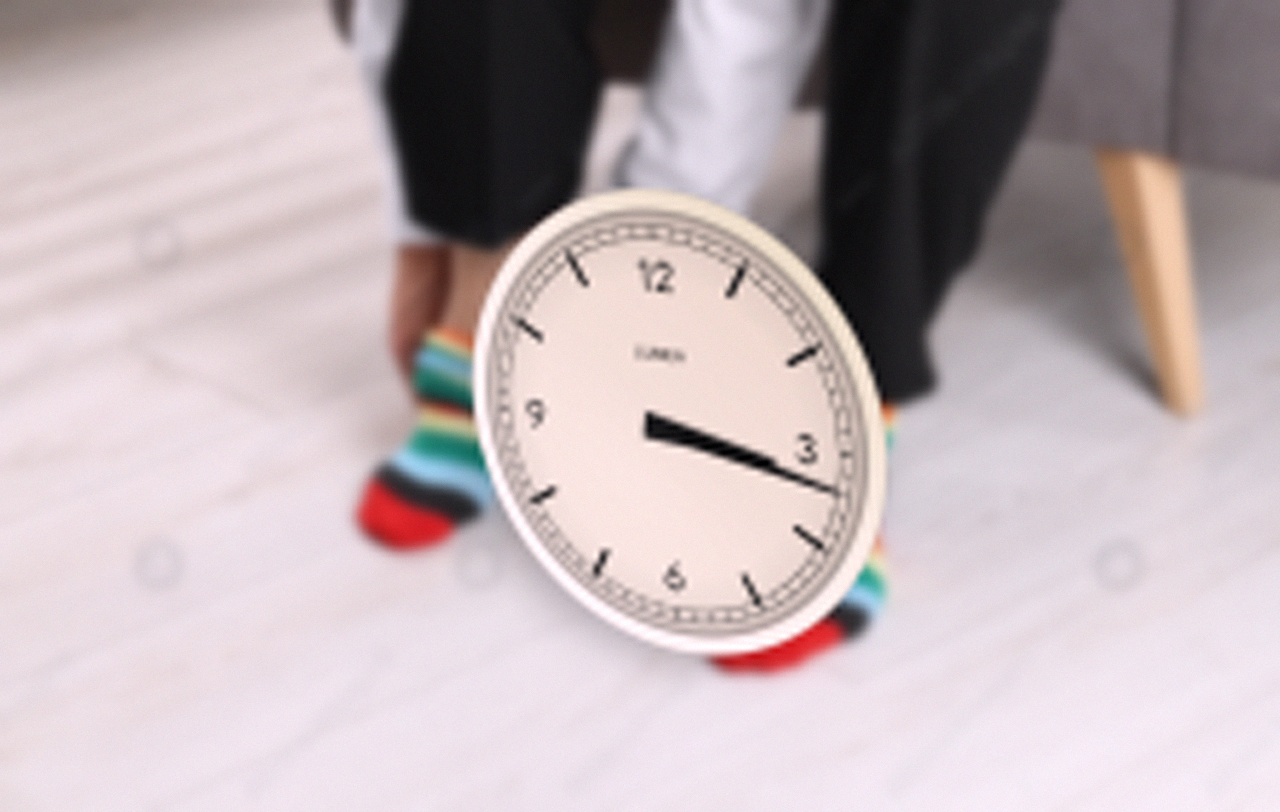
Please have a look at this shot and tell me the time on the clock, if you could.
3:17
